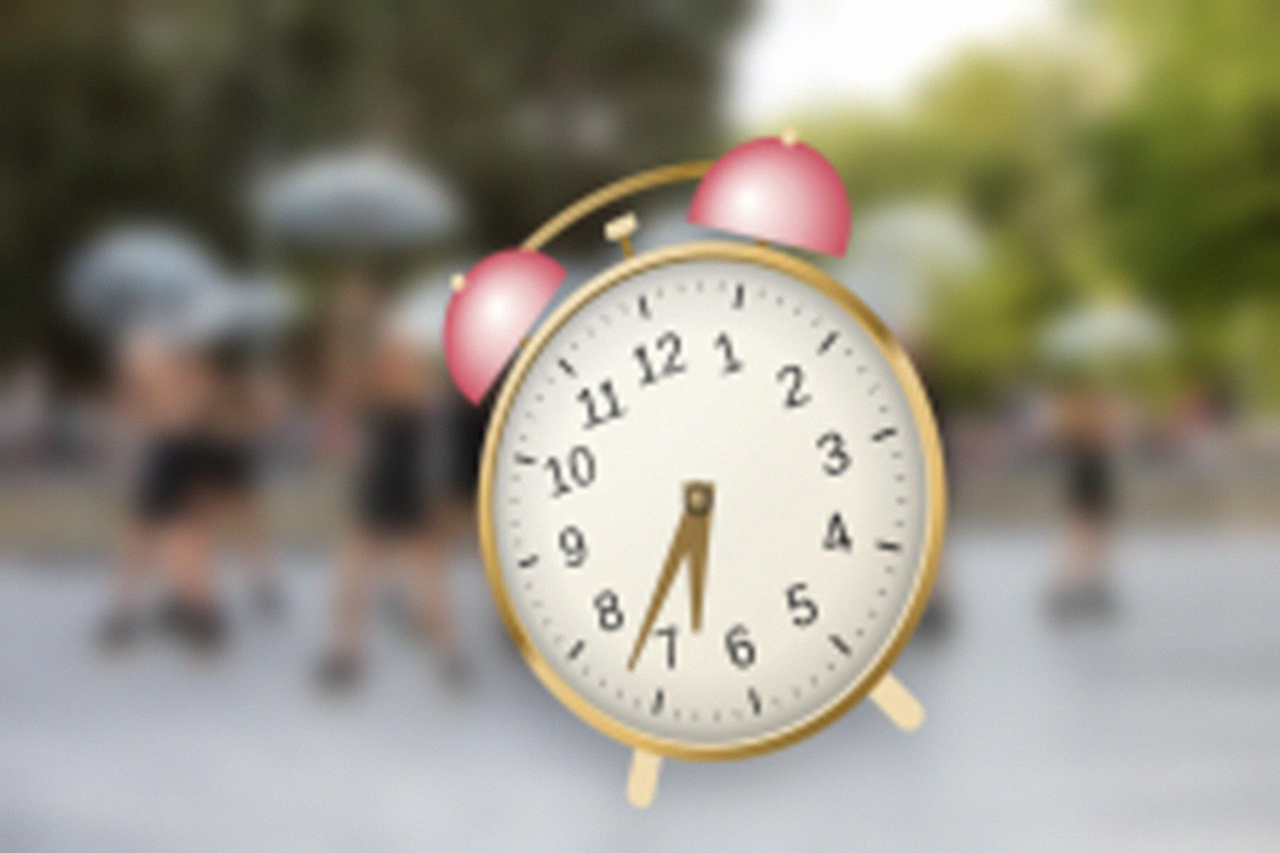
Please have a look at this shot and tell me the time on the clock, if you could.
6:37
